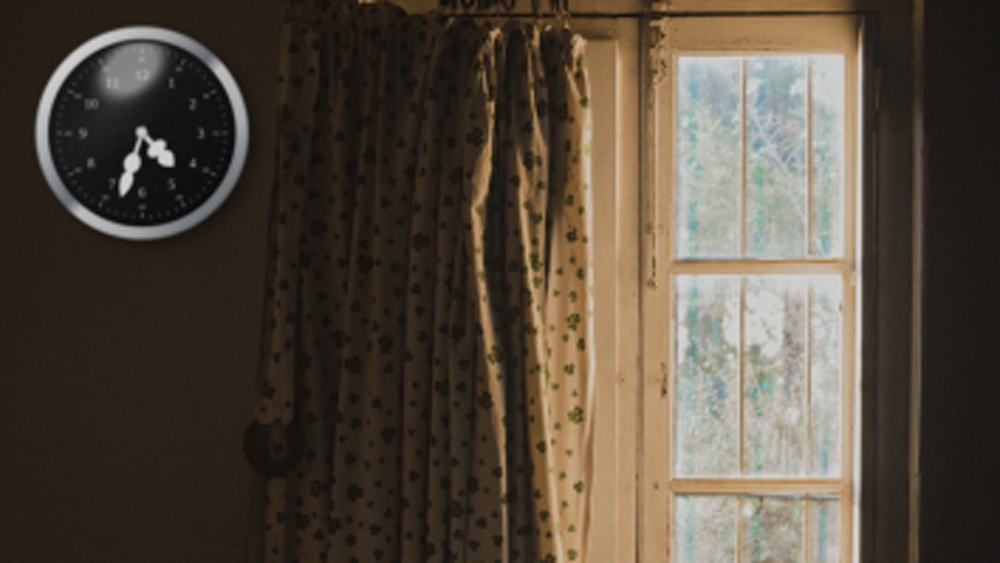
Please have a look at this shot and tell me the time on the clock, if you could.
4:33
